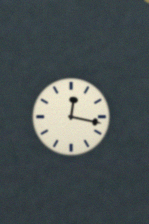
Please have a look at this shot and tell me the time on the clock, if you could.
12:17
